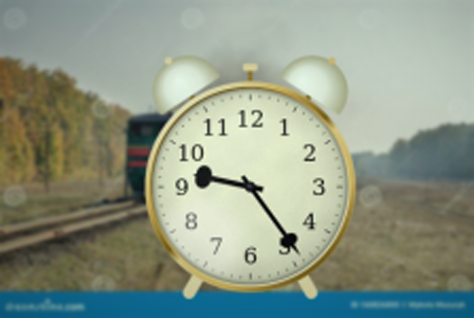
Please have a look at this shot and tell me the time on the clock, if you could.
9:24
